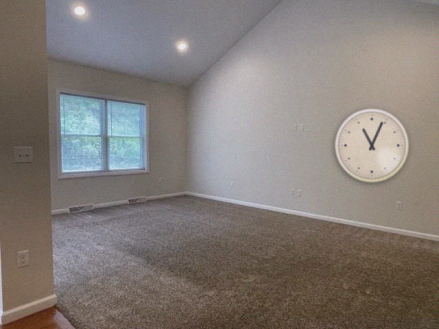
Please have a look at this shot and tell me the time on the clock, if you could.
11:04
